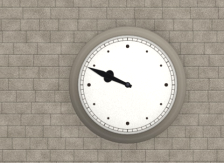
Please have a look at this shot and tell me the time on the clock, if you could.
9:49
